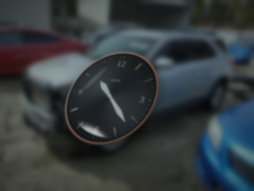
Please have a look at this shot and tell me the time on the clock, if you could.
10:22
